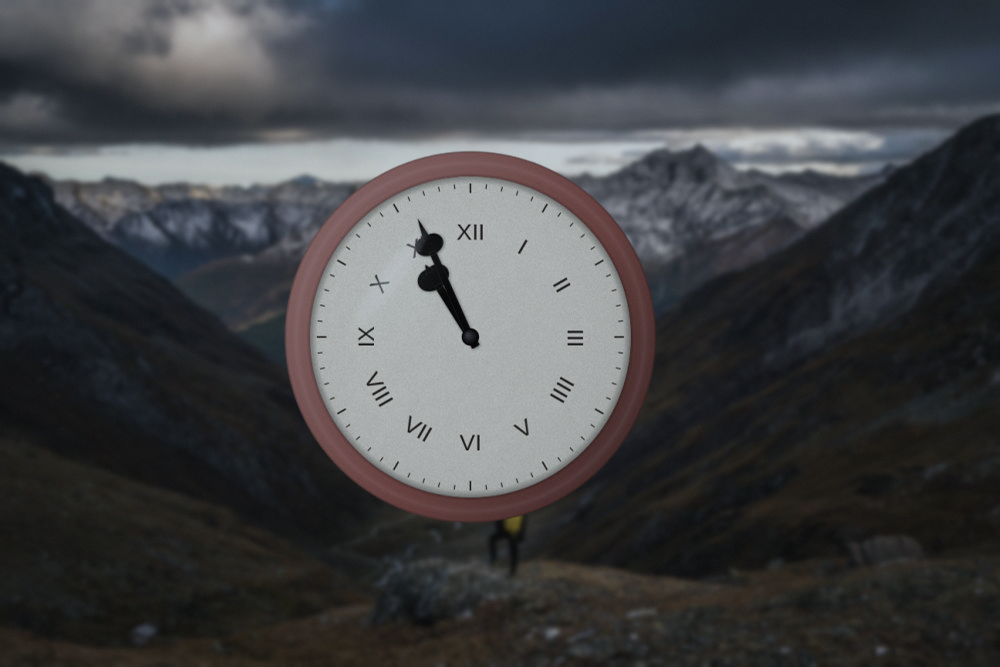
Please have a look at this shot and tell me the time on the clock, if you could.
10:56
